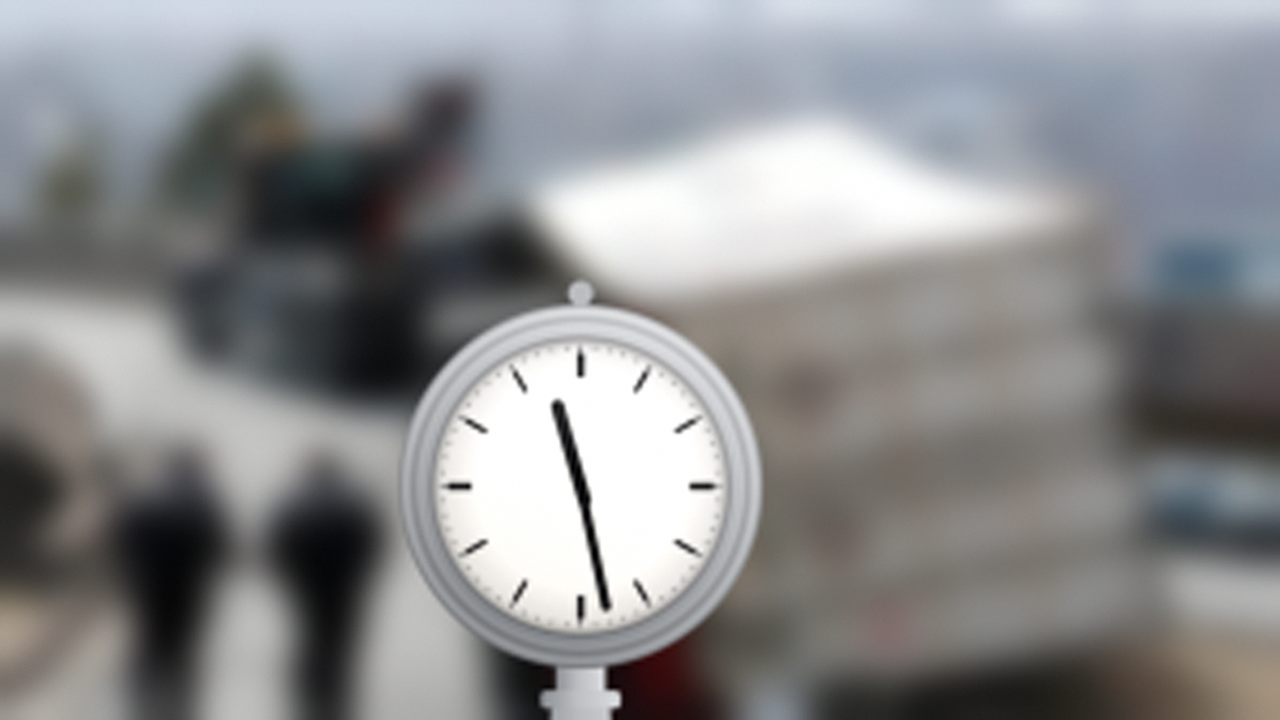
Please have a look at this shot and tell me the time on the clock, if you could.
11:28
